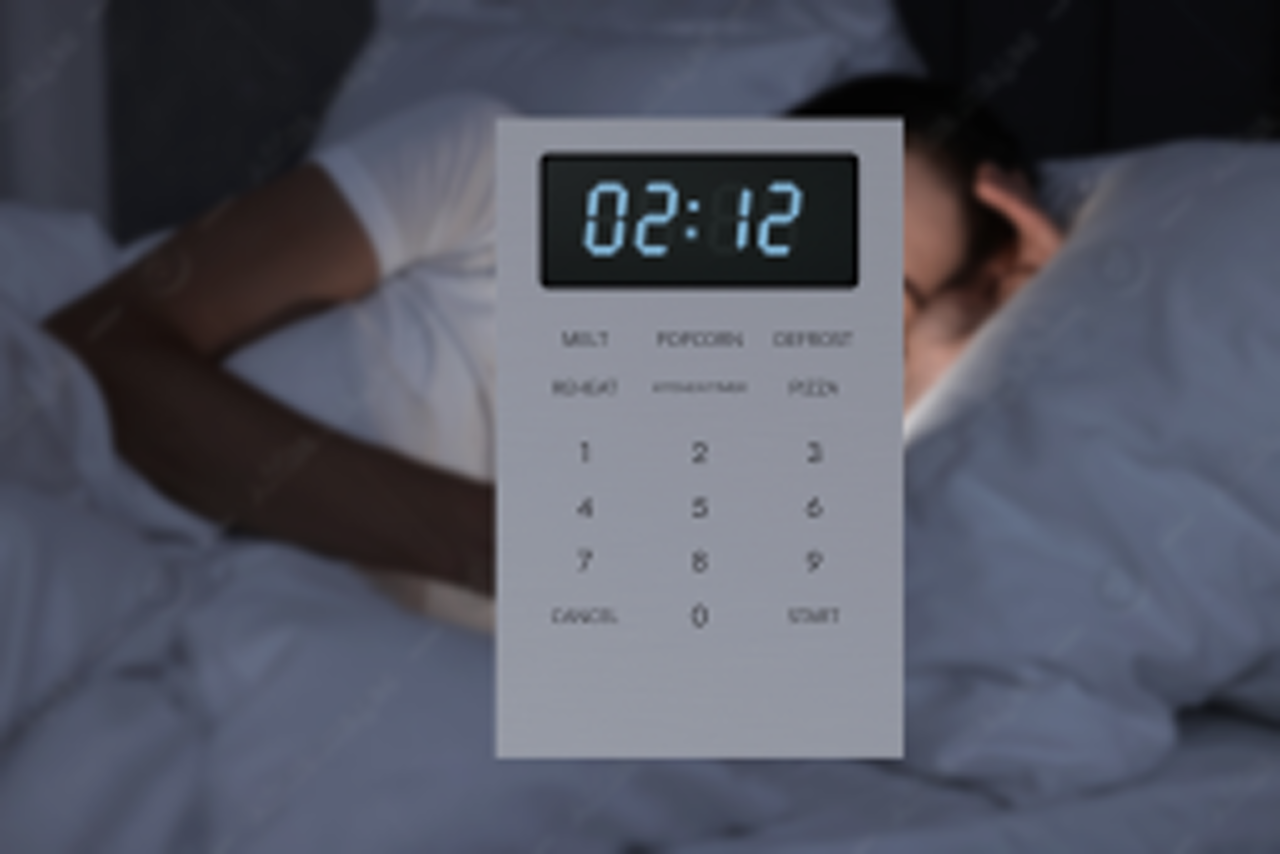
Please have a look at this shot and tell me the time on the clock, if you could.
2:12
